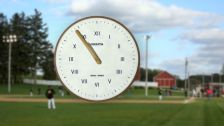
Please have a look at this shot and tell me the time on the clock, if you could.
10:54
